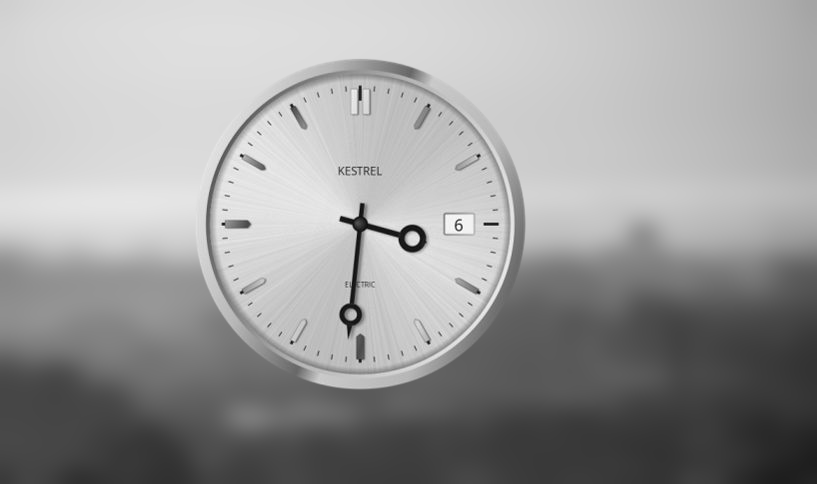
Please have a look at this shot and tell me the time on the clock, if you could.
3:31
